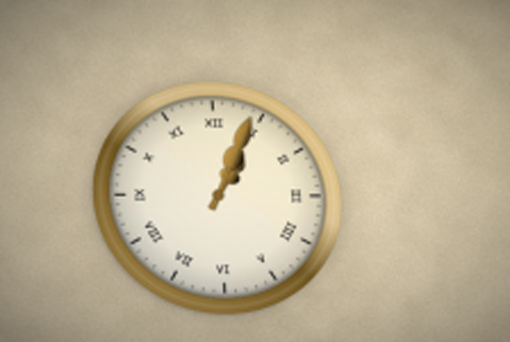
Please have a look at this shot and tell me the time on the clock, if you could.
1:04
